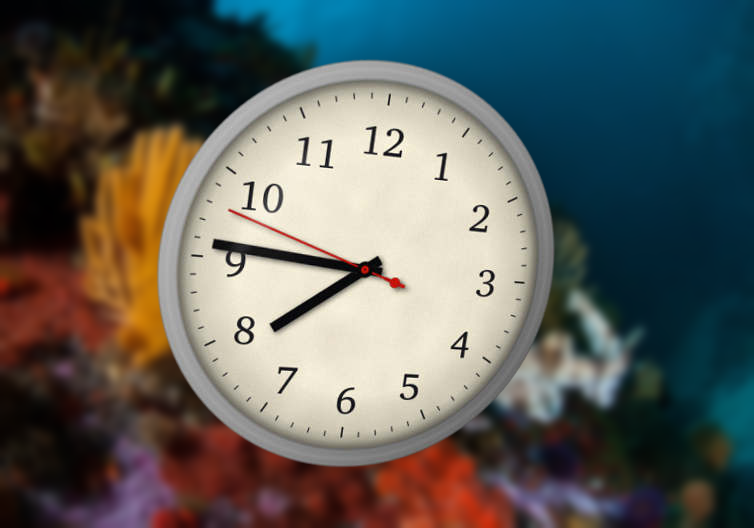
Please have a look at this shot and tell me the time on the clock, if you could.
7:45:48
